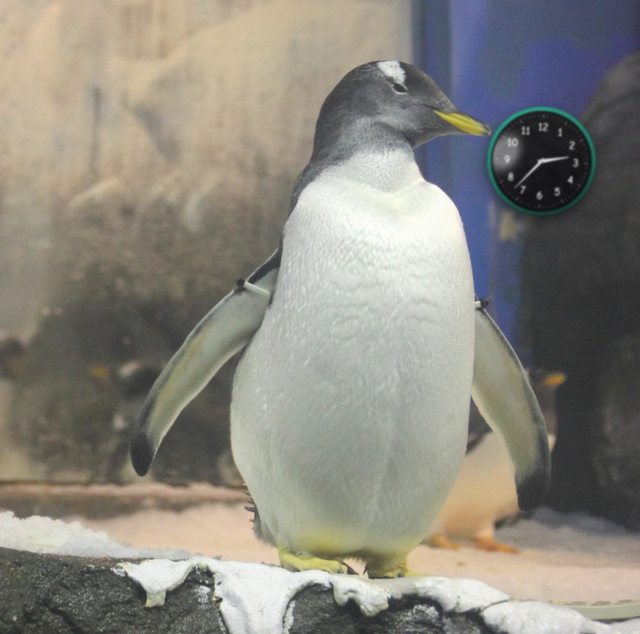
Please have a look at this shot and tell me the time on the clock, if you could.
2:37
